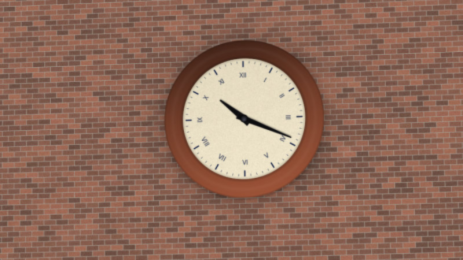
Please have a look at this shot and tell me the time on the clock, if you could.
10:19
